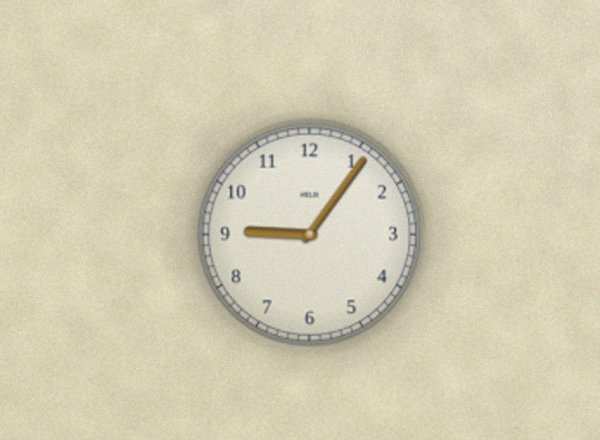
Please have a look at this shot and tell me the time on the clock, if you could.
9:06
